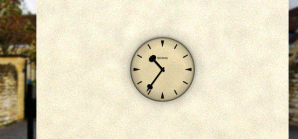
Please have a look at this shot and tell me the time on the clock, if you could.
10:36
